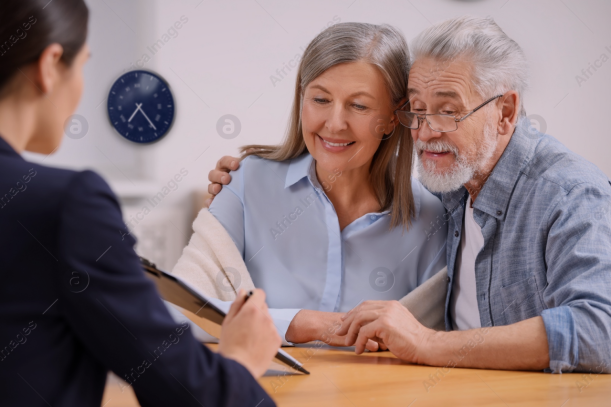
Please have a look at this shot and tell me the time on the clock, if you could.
7:24
